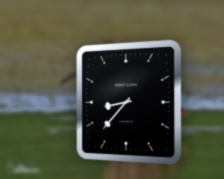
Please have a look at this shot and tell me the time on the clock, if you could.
8:37
